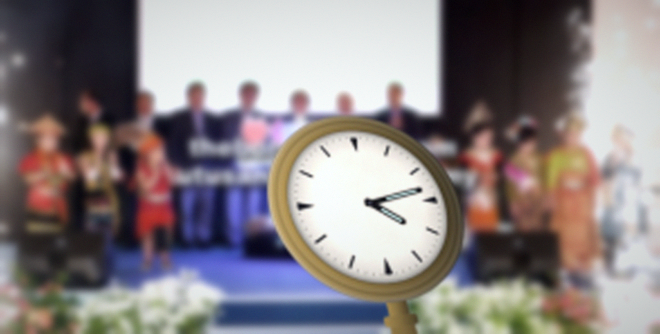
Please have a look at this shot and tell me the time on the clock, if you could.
4:13
